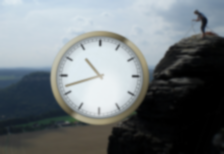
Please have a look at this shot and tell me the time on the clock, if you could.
10:42
